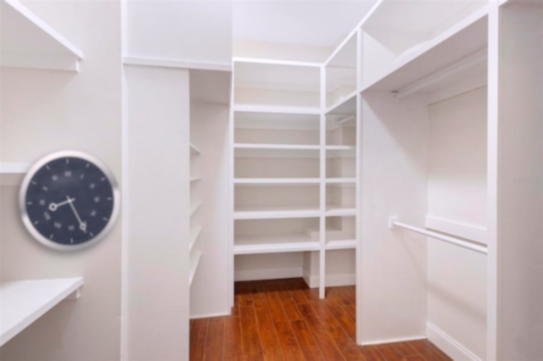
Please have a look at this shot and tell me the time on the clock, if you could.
8:26
